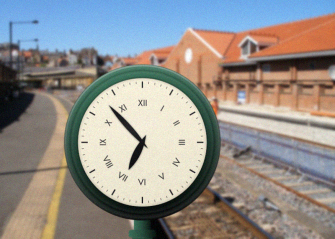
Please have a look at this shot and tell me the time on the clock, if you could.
6:53
